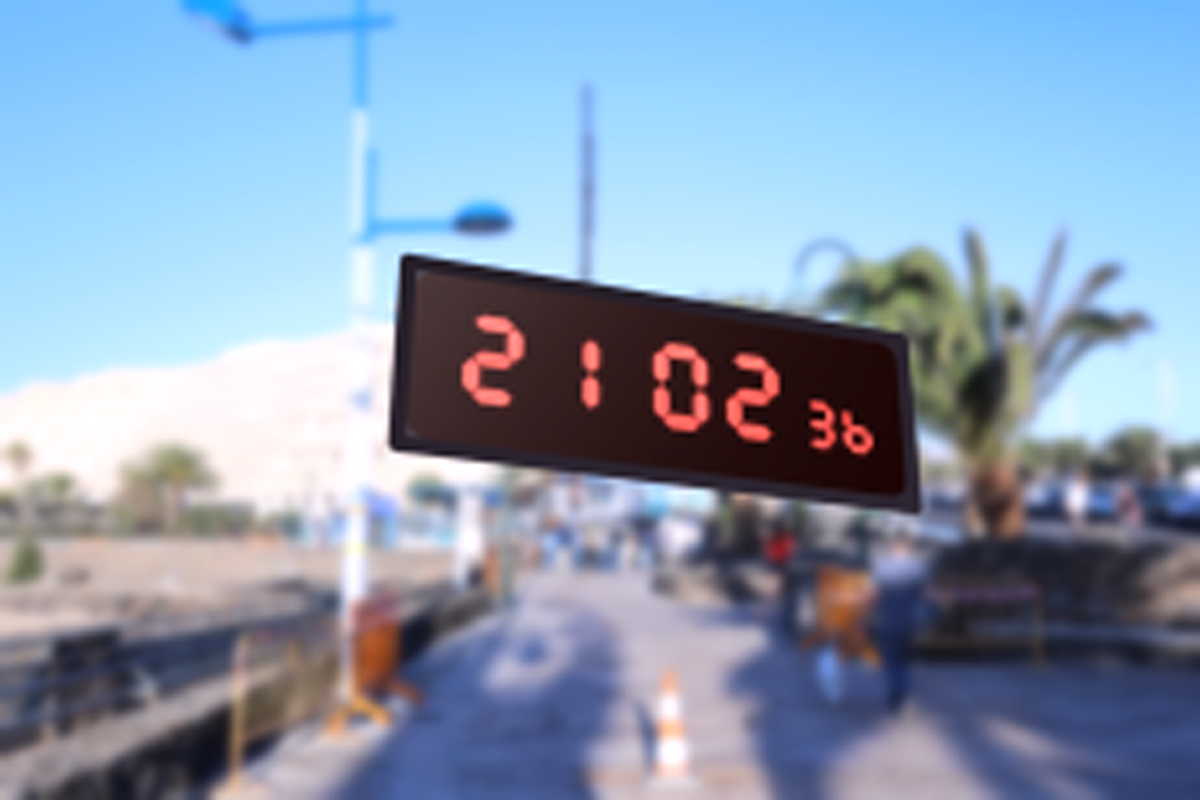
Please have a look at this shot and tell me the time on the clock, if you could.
21:02:36
